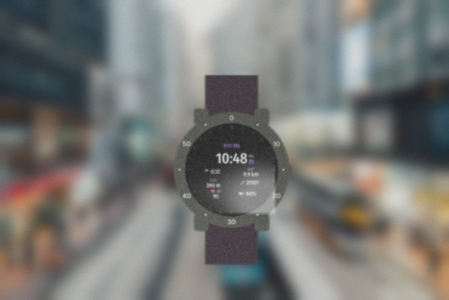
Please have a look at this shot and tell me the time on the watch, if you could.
10:48
